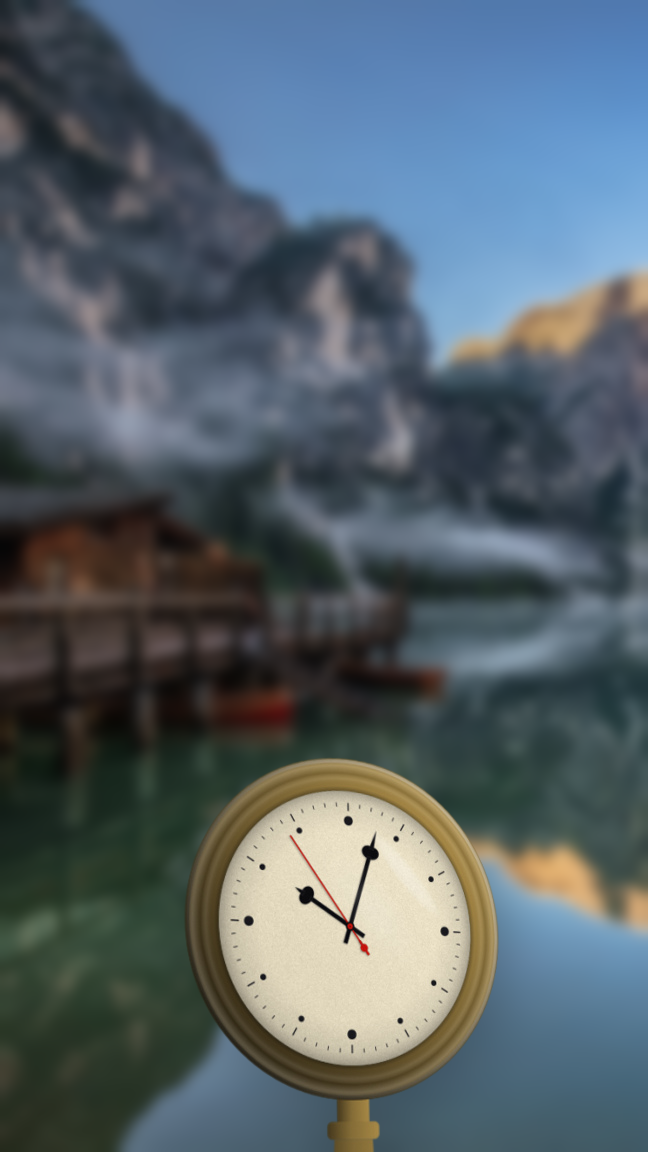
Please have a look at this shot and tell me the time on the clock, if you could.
10:02:54
